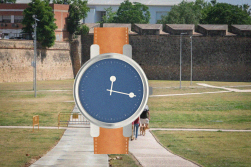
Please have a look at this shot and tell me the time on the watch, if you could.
12:17
